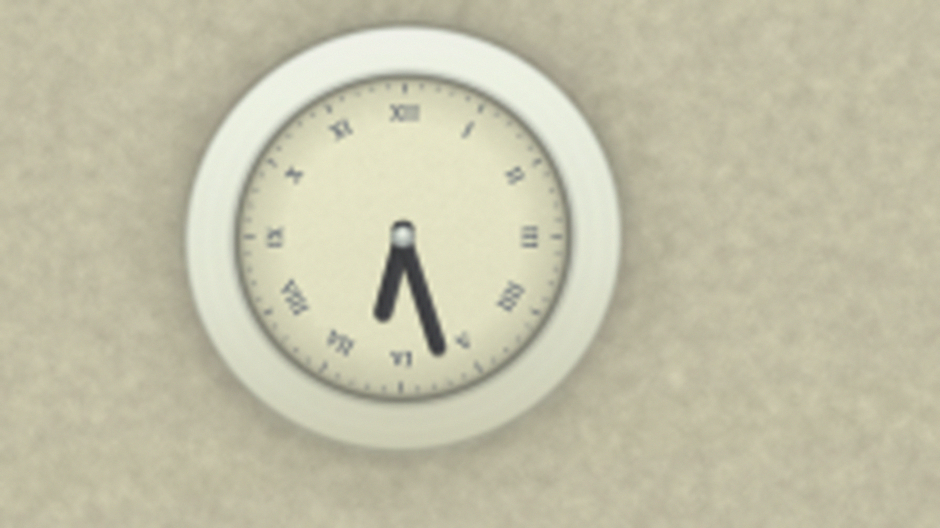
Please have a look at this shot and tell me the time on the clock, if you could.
6:27
